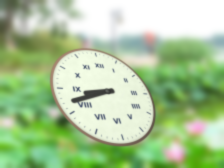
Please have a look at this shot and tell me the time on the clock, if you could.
8:42
